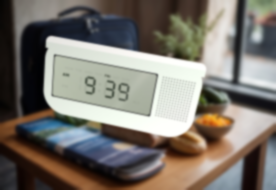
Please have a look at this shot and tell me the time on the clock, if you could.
9:39
